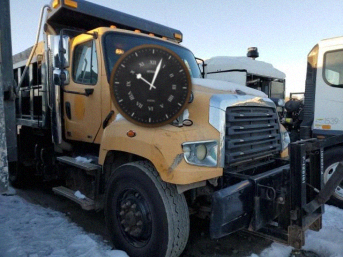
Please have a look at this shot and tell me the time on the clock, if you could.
10:03
